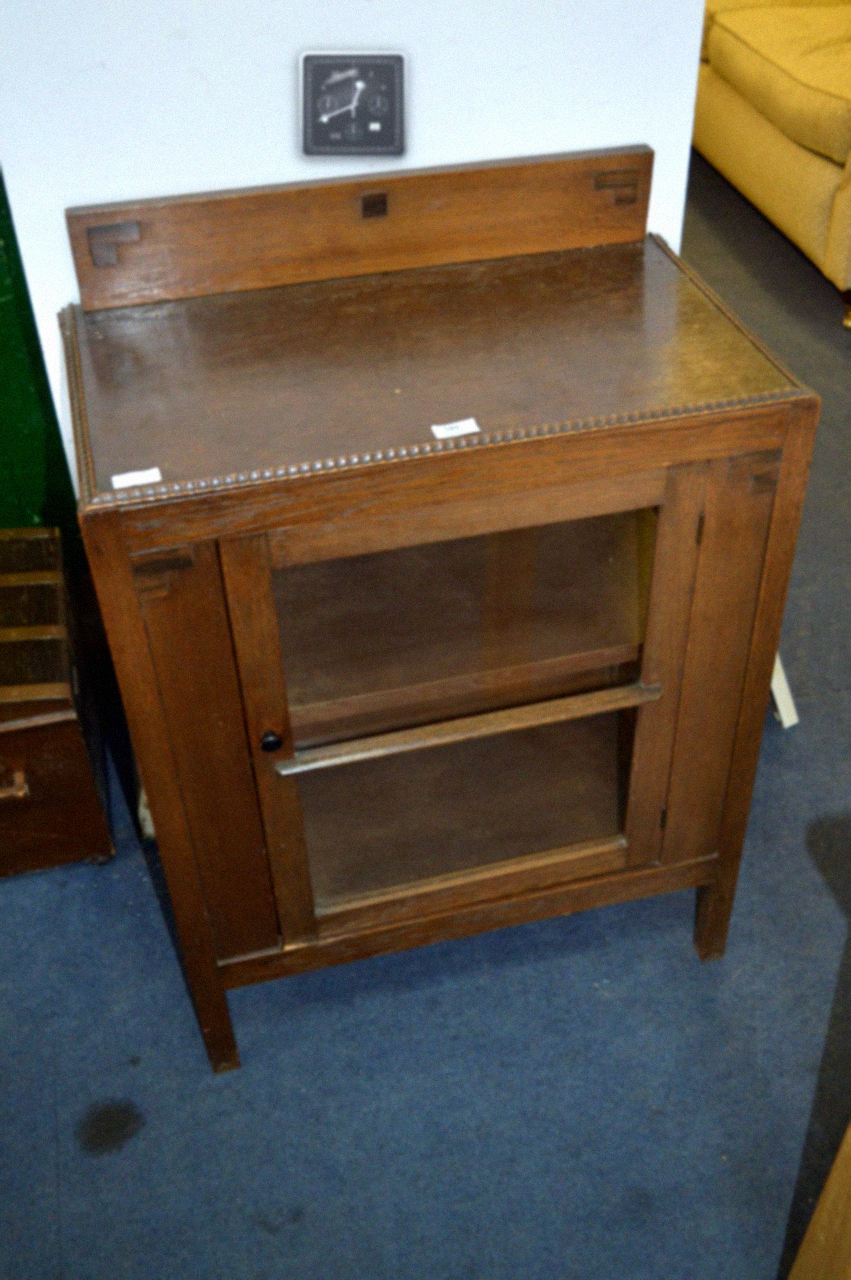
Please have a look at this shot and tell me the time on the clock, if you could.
12:41
